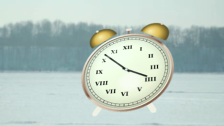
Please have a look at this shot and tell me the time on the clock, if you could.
3:52
